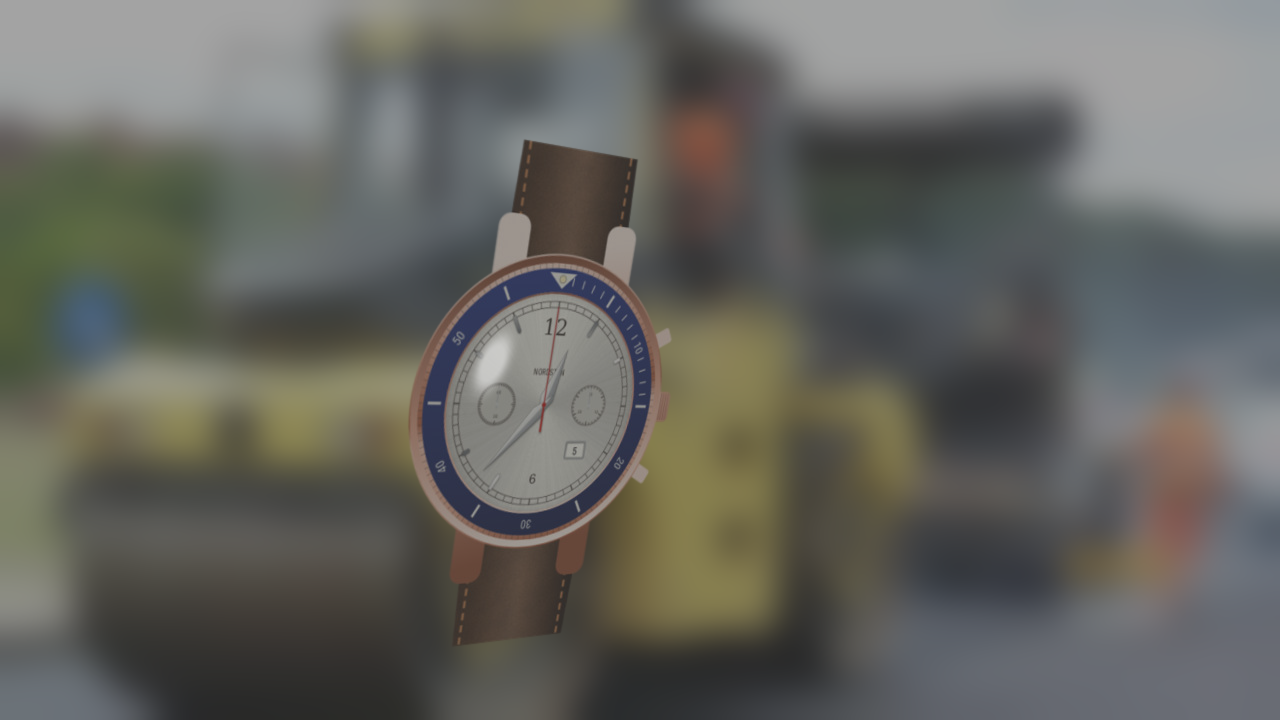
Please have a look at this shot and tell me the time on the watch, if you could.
12:37
